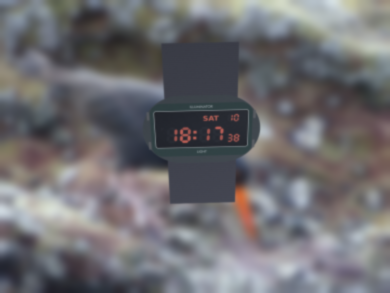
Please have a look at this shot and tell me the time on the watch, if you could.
18:17
